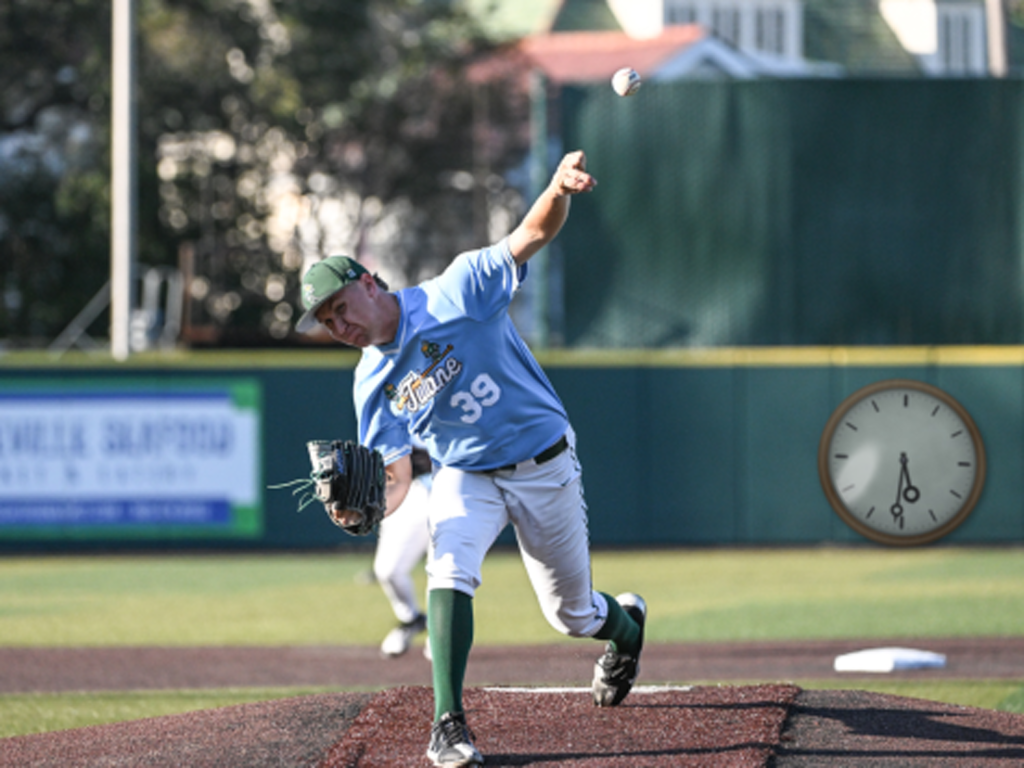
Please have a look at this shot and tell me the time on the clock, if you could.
5:31
